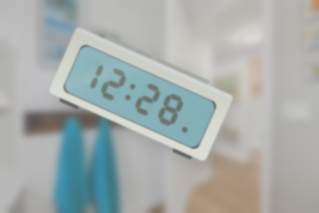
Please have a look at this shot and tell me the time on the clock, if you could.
12:28
